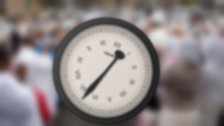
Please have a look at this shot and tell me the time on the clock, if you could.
12:33
